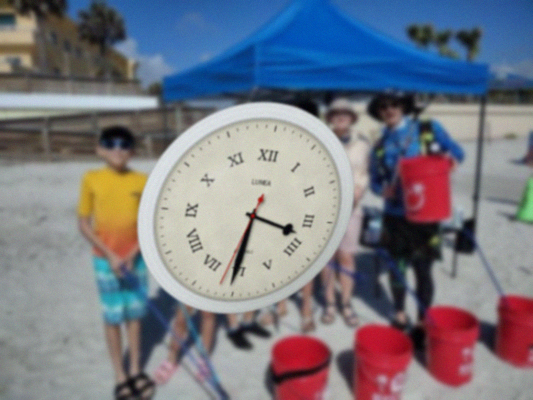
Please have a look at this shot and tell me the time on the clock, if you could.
3:30:32
